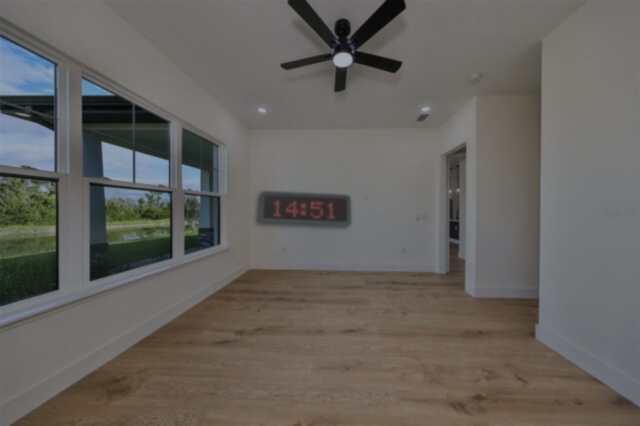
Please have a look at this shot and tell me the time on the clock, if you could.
14:51
